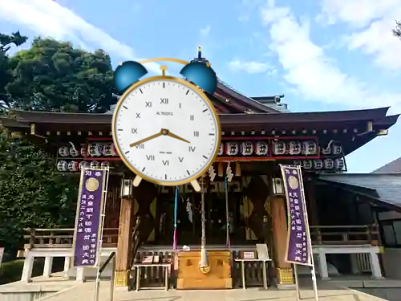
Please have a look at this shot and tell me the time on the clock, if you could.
3:41
